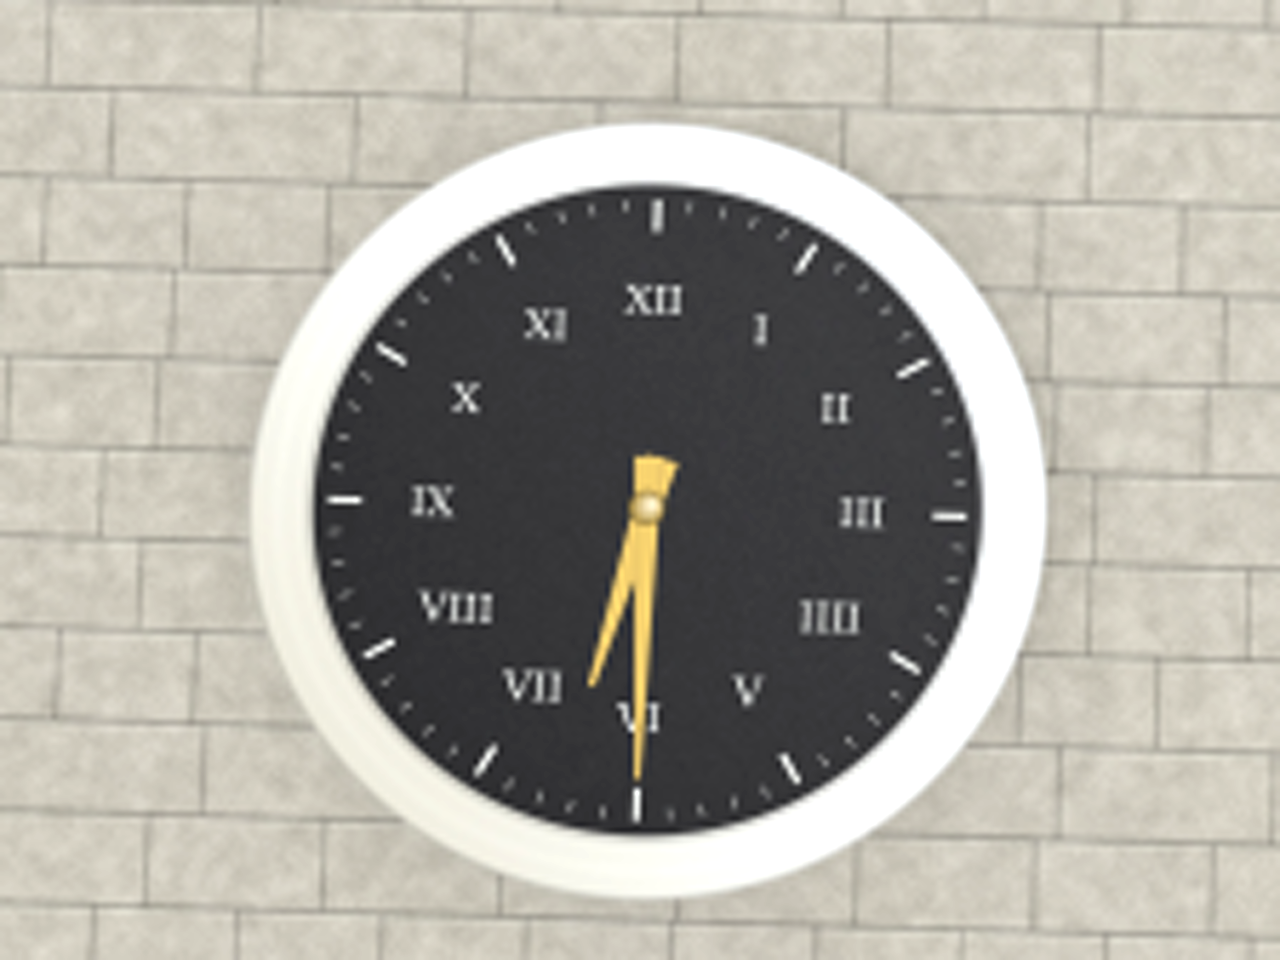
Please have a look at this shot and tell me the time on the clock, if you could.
6:30
